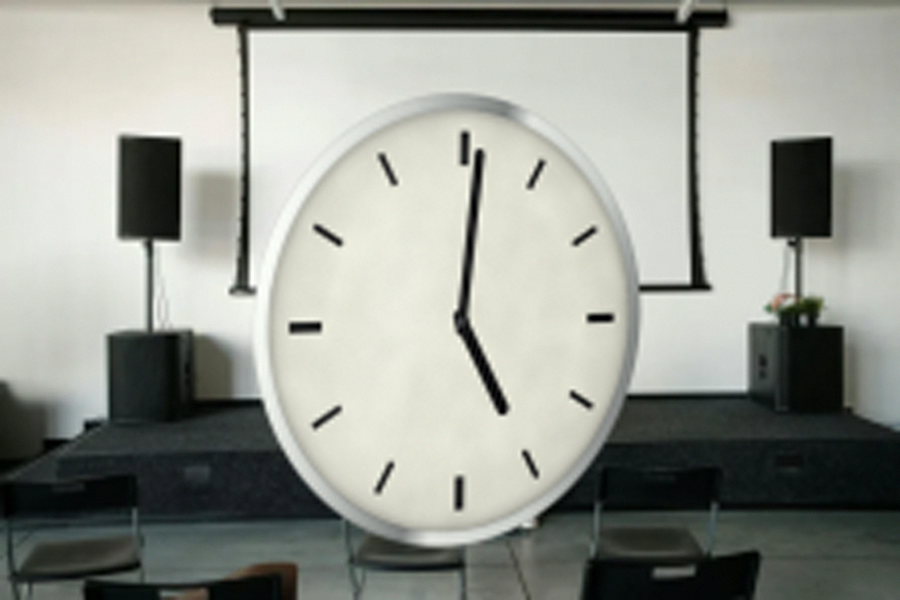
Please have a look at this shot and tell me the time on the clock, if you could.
5:01
